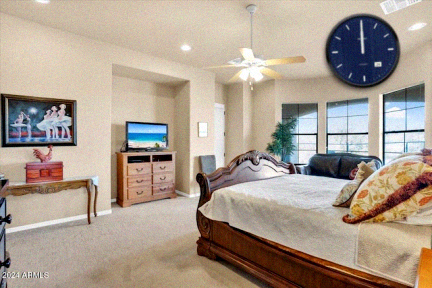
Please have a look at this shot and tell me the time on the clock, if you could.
12:00
